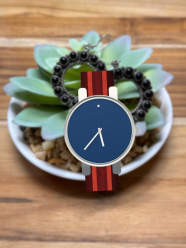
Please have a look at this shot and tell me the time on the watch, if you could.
5:37
